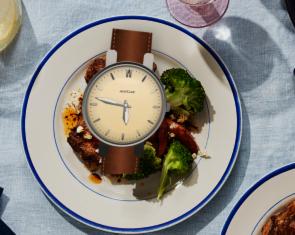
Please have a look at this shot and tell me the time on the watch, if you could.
5:47
